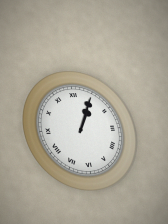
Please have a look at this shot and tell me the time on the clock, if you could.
1:05
